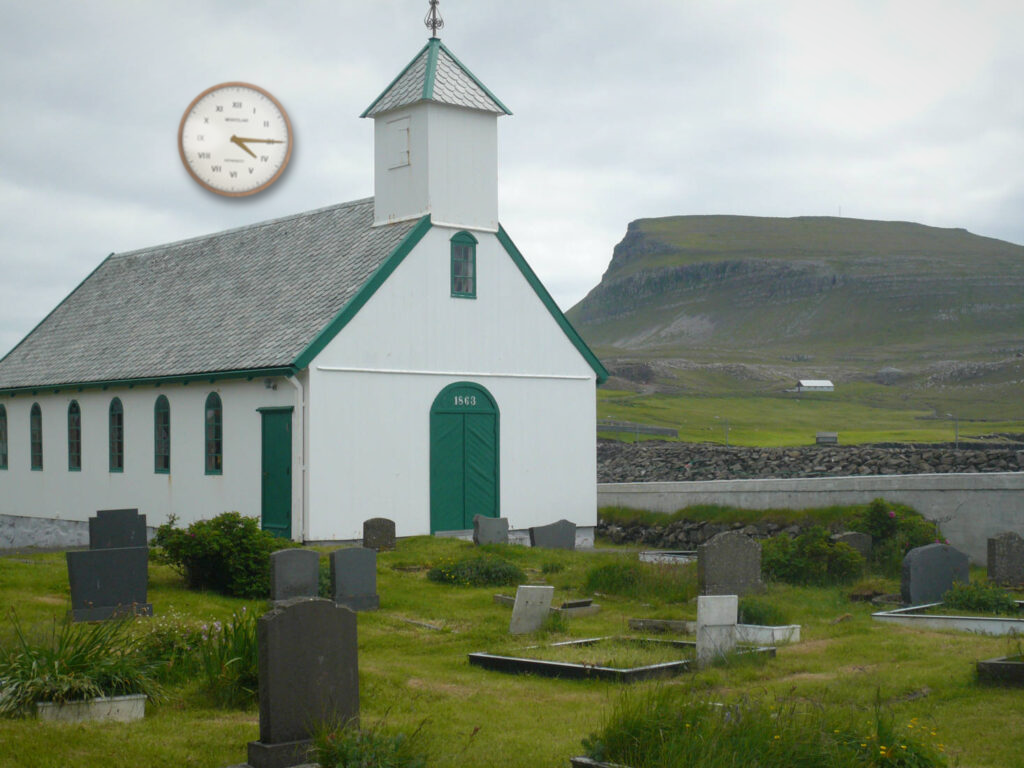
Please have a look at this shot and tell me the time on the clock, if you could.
4:15
